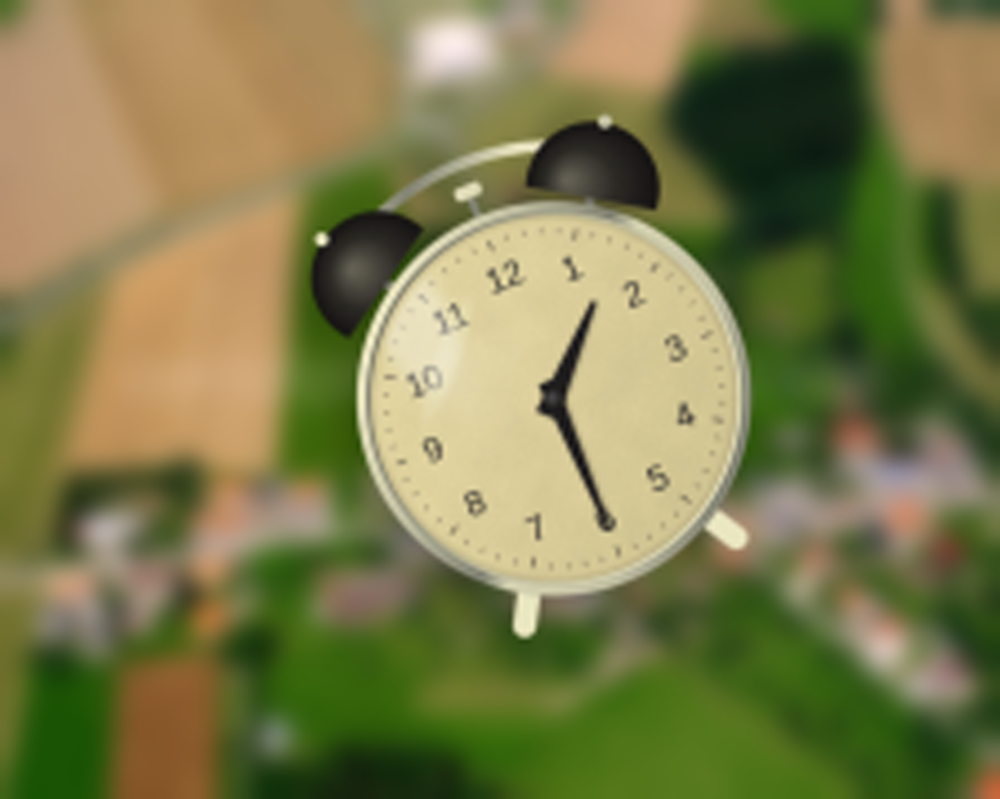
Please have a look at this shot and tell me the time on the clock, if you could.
1:30
